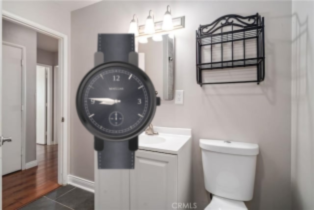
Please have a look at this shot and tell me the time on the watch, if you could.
8:46
